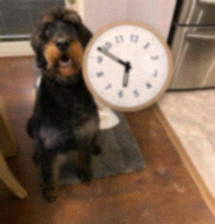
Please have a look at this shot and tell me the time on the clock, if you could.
5:48
